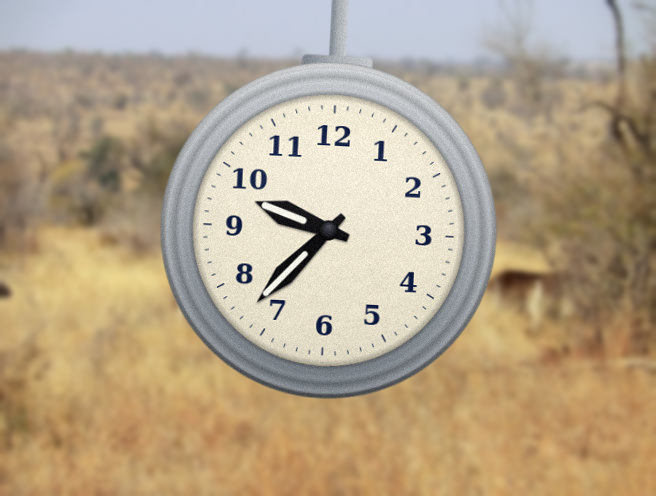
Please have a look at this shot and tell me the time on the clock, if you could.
9:37
